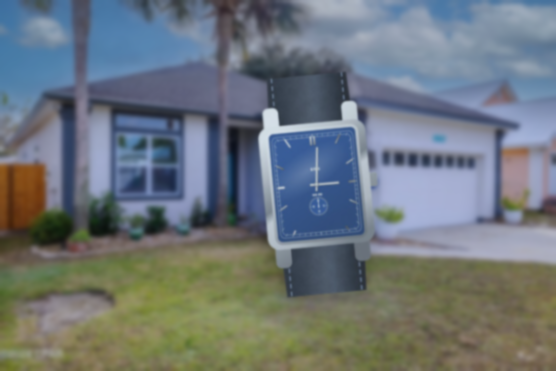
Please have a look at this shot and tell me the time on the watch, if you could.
3:01
